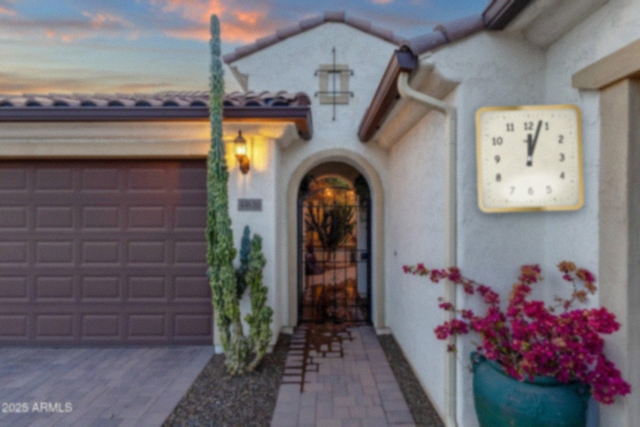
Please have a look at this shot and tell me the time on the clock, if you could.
12:03
